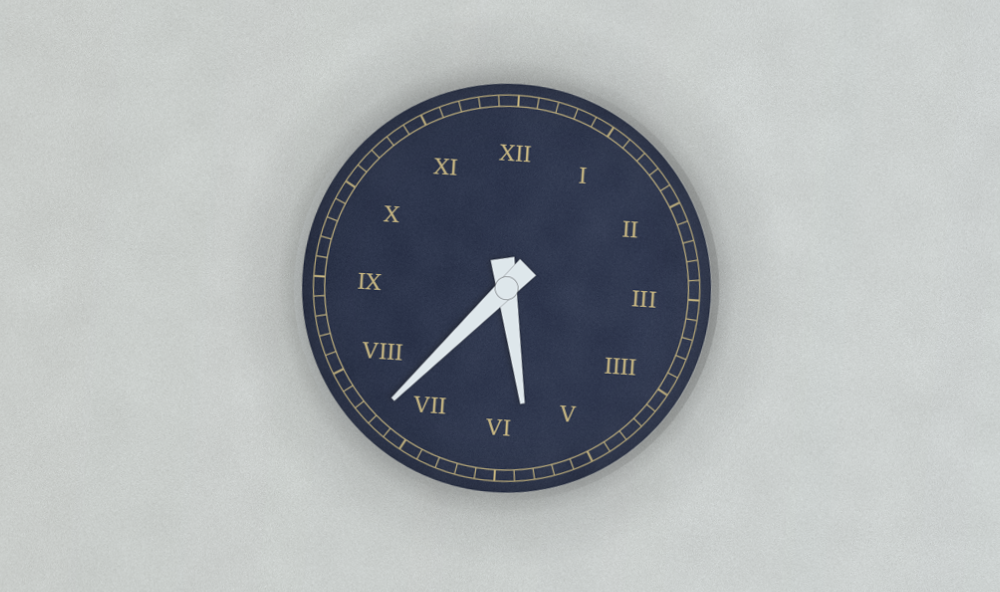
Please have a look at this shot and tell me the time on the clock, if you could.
5:37
